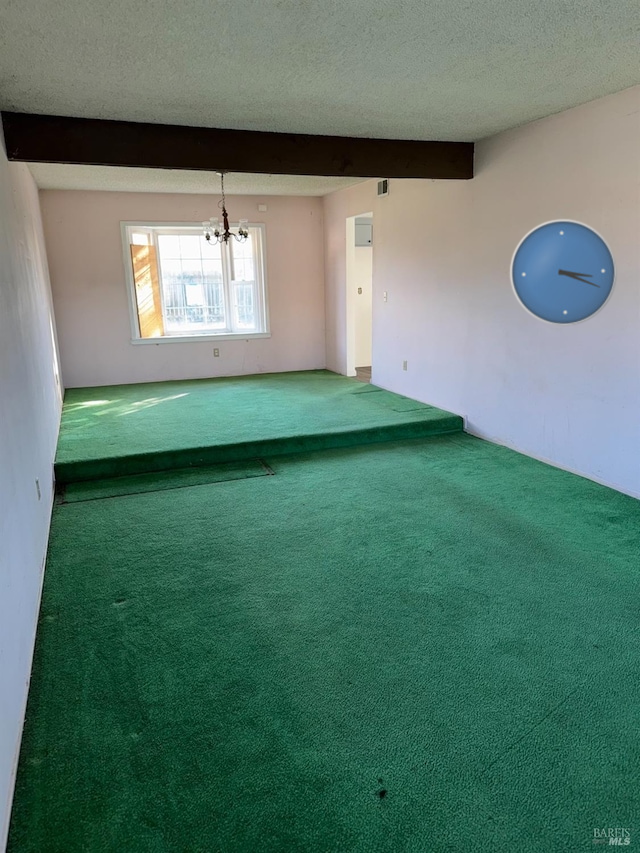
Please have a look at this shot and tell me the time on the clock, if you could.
3:19
